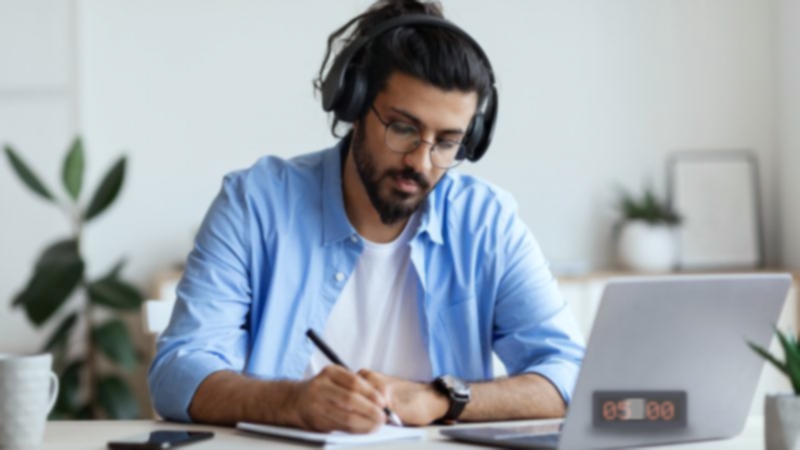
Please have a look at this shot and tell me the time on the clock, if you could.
5:00
